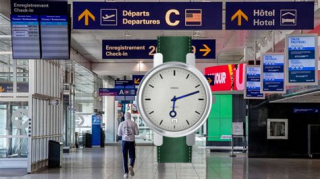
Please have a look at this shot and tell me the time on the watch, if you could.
6:12
